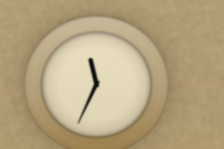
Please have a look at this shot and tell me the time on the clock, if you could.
11:34
